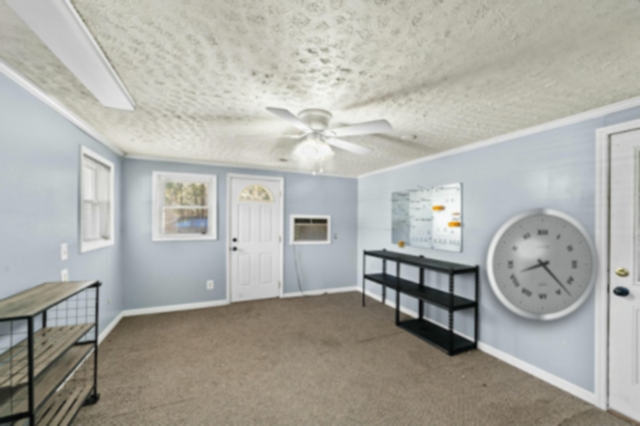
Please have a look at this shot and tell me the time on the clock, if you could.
8:23
